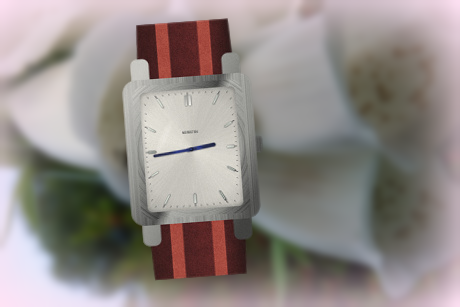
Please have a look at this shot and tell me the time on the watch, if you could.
2:44
